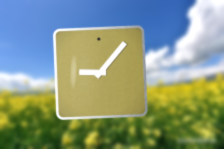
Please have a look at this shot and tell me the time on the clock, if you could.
9:07
